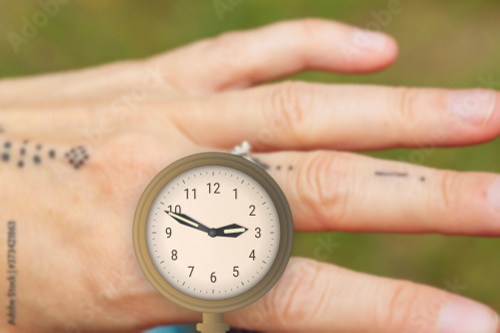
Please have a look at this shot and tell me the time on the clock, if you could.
2:49
